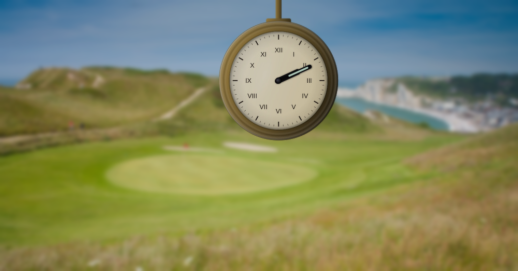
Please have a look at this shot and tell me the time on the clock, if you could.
2:11
